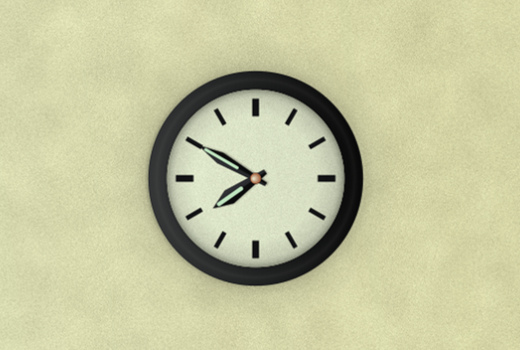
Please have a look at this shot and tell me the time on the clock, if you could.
7:50
